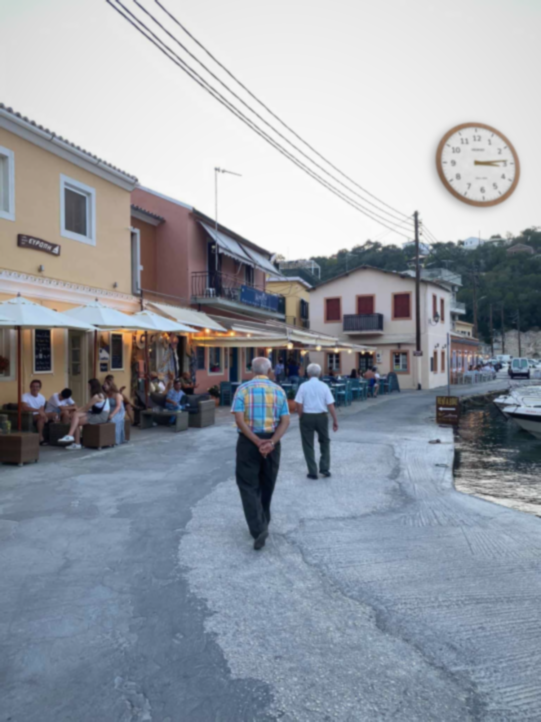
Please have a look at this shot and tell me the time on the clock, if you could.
3:14
